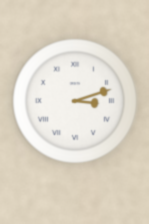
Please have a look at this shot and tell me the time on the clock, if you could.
3:12
